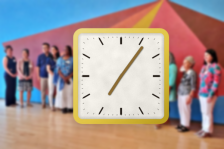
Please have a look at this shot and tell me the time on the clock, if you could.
7:06
